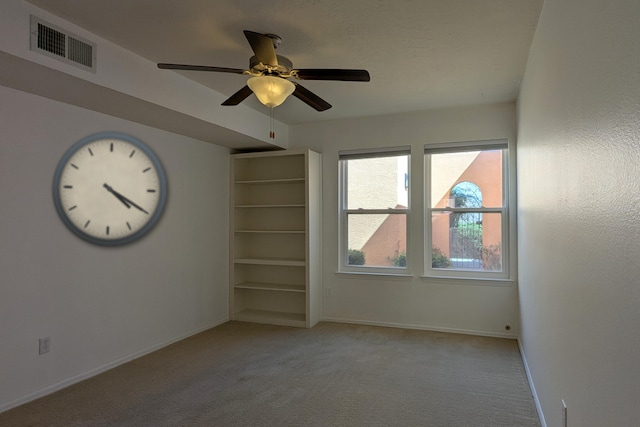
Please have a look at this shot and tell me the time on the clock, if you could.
4:20
